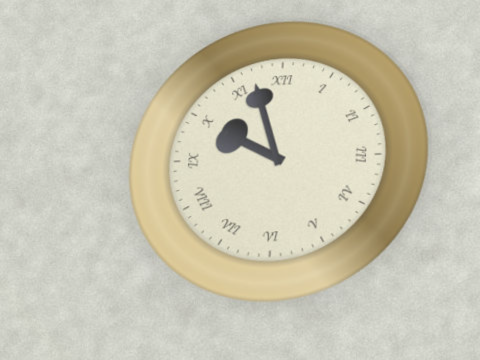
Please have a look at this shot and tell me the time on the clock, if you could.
9:57
